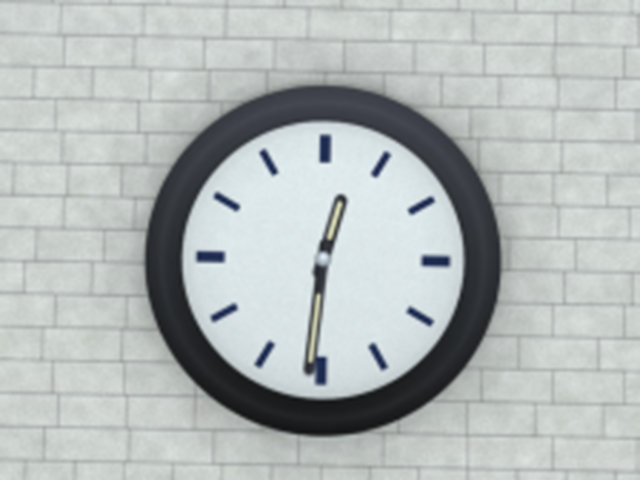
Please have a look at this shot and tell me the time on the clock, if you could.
12:31
